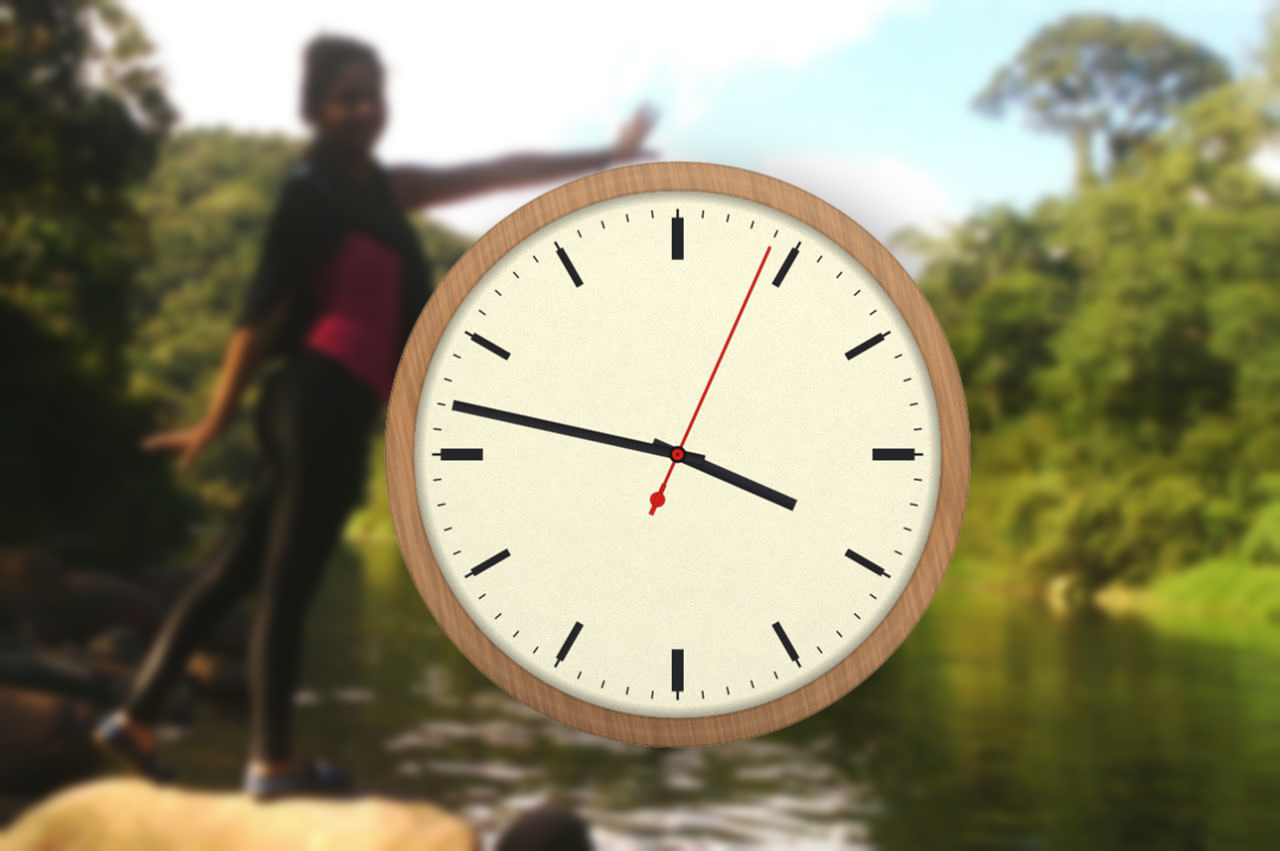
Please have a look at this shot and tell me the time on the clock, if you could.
3:47:04
